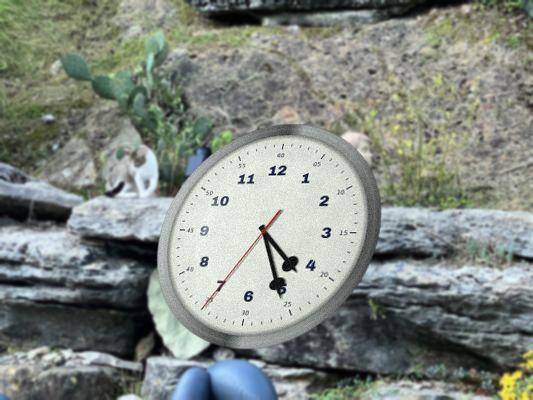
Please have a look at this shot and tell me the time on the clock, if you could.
4:25:35
